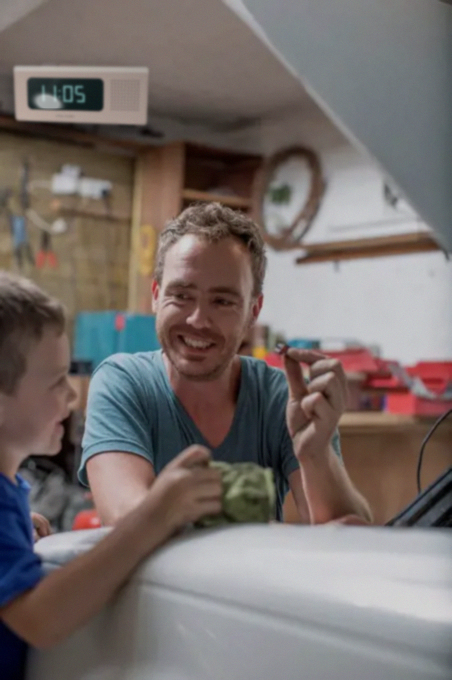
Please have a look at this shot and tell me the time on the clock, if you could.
11:05
